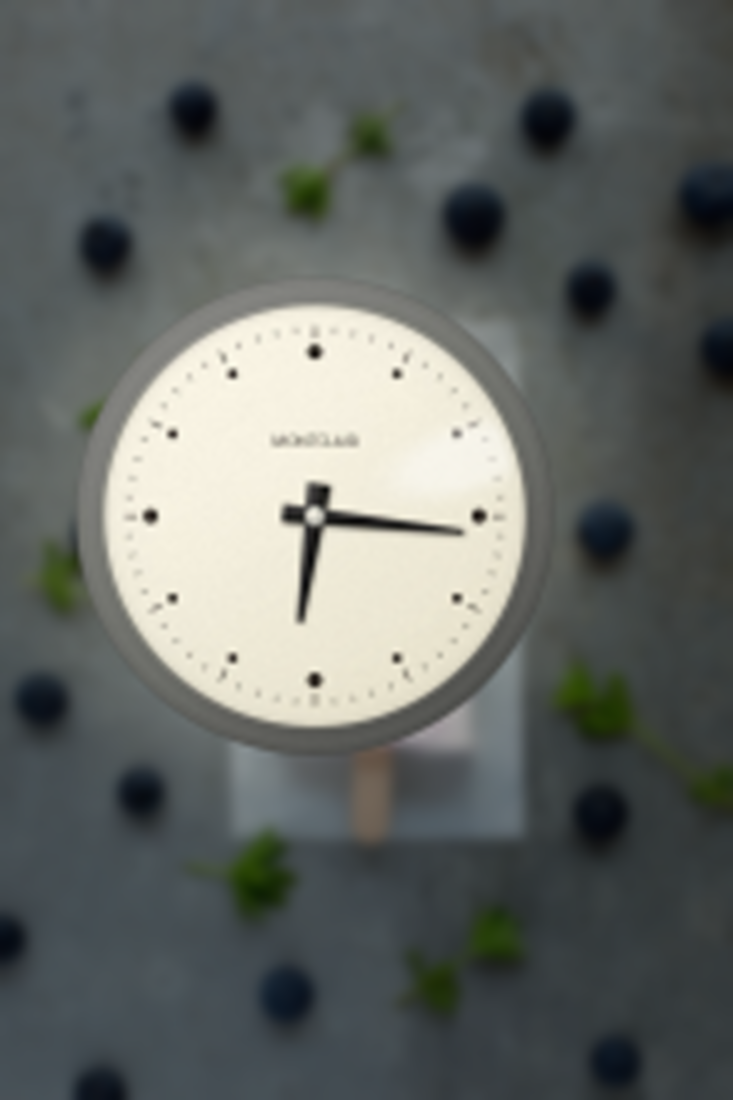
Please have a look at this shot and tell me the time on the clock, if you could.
6:16
